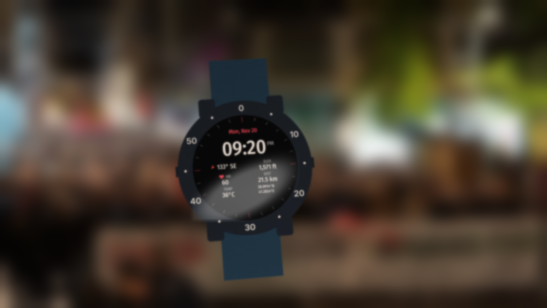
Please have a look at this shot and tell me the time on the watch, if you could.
9:20
